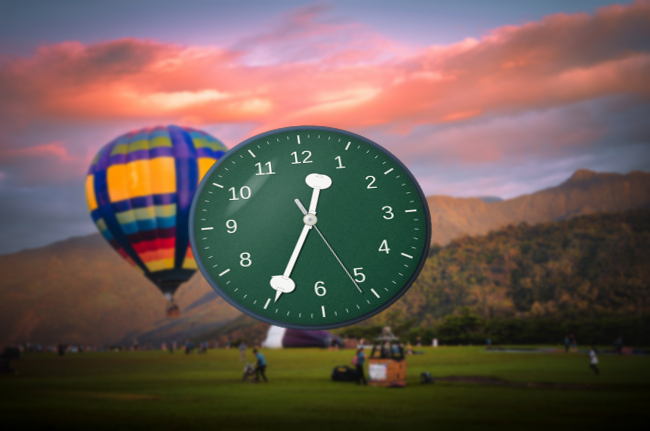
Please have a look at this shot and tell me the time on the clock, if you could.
12:34:26
